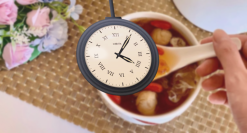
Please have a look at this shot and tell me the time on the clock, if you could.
4:06
